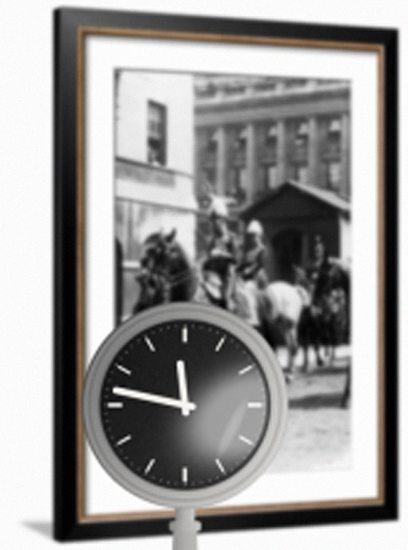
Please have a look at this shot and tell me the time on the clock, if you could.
11:47
